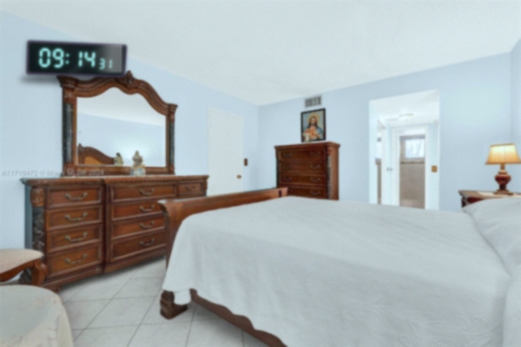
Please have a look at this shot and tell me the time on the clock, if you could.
9:14
